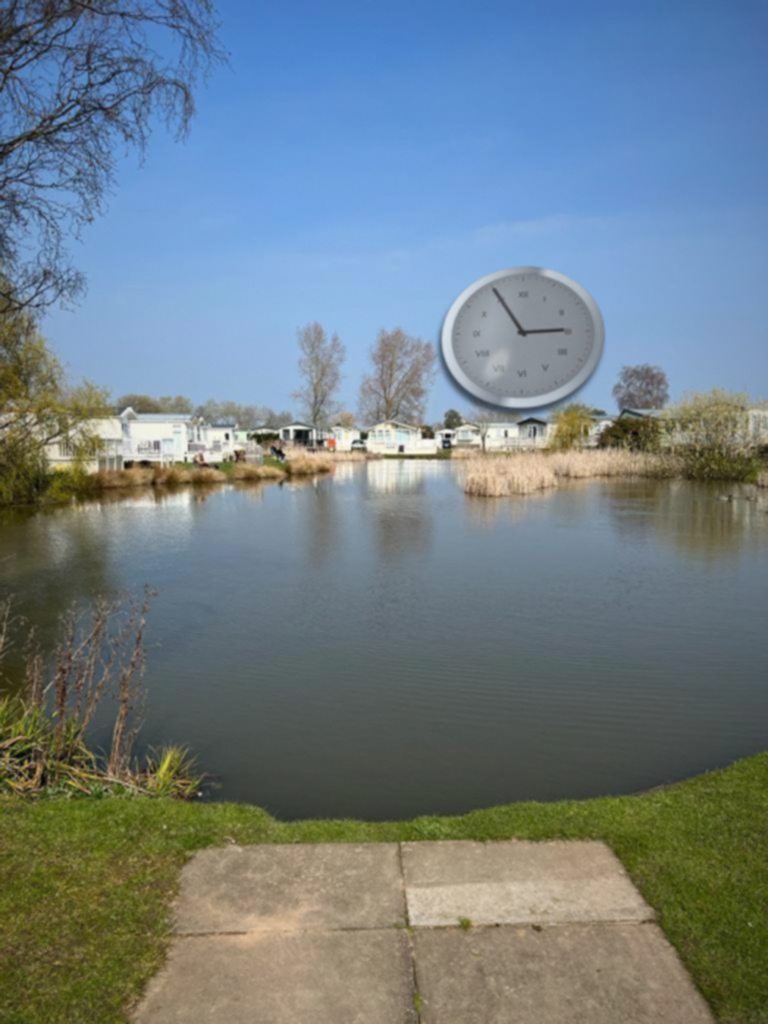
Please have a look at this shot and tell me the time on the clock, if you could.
2:55
